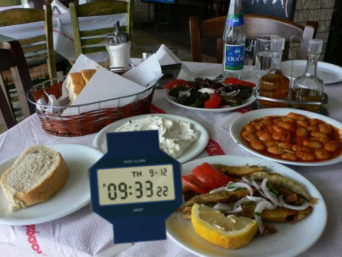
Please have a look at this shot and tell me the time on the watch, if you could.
9:33:22
